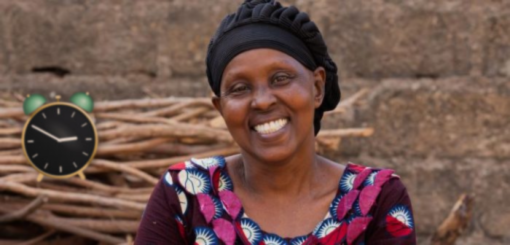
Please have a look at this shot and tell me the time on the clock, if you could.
2:50
